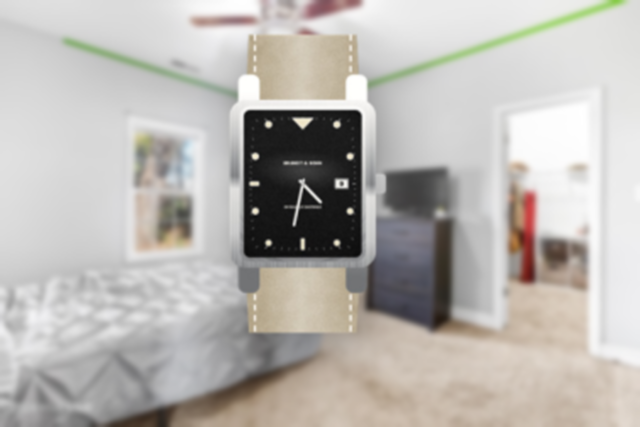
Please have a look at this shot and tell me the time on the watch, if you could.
4:32
